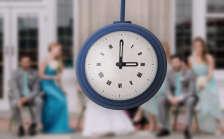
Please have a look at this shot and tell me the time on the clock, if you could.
3:00
